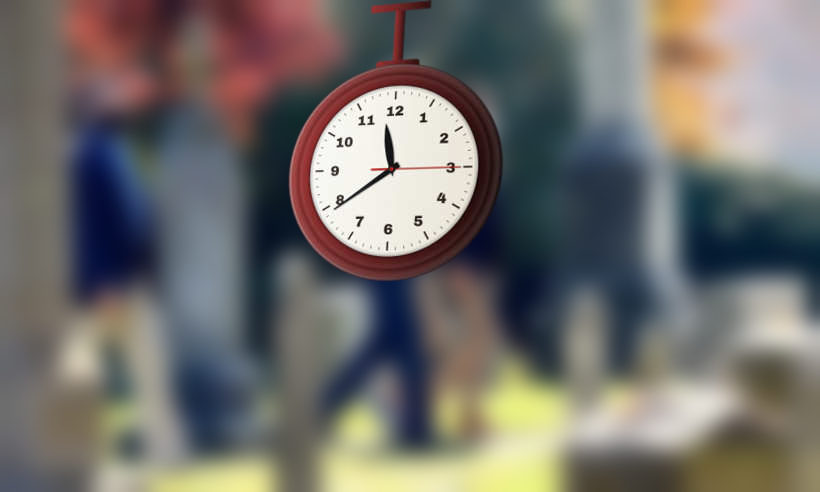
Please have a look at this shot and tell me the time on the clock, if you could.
11:39:15
